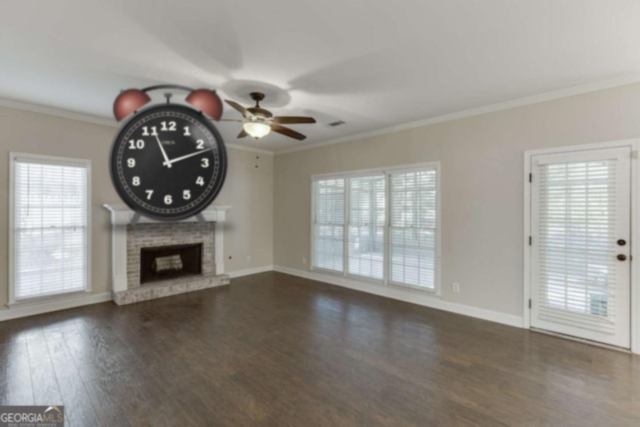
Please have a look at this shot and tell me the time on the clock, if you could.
11:12
